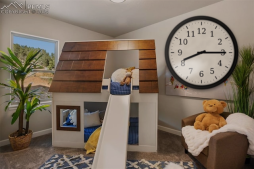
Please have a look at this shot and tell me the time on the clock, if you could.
8:15
